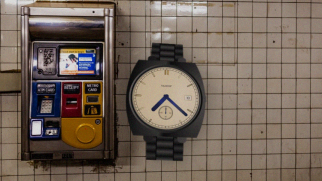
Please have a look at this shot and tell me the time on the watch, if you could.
7:22
